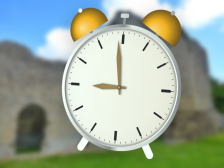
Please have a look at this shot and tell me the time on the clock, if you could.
8:59
